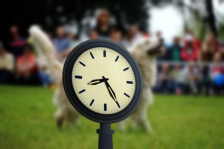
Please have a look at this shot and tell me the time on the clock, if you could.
8:25
